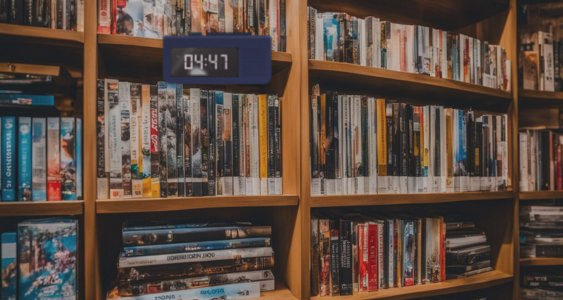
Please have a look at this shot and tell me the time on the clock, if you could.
4:47
